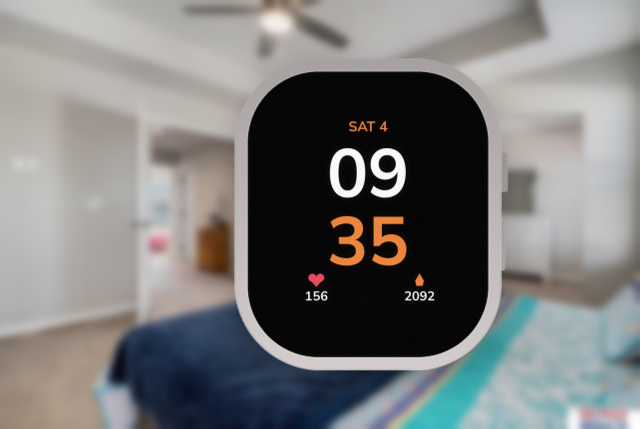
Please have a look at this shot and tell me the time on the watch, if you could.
9:35
